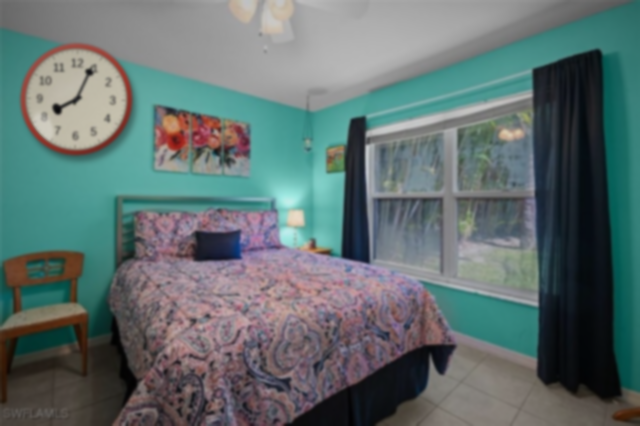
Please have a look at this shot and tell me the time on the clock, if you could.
8:04
